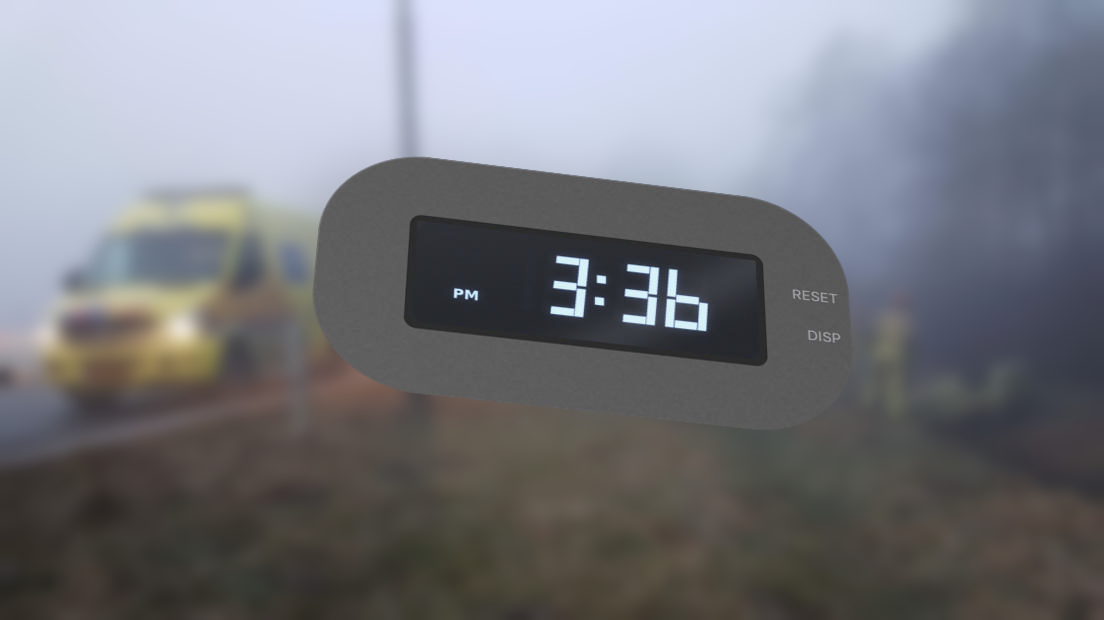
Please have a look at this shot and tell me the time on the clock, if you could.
3:36
